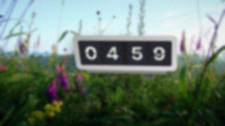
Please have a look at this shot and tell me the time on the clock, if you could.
4:59
